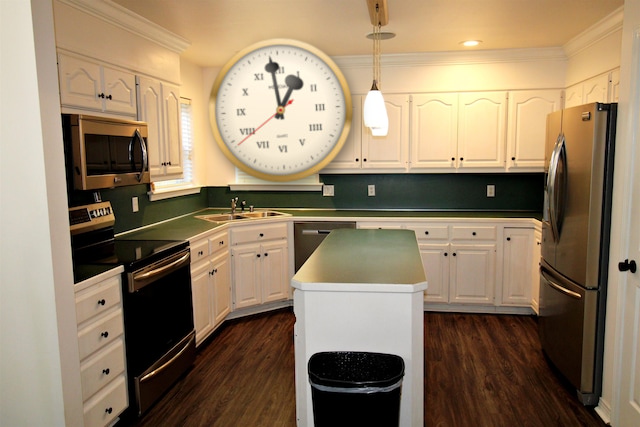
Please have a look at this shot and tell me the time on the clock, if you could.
12:58:39
